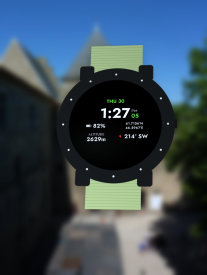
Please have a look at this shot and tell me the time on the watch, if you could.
1:27
